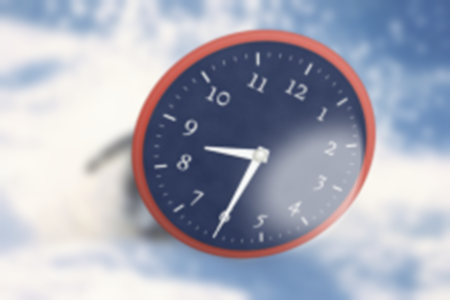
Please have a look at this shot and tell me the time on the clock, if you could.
8:30
